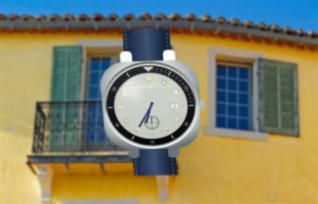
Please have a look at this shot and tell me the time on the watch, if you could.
6:35
